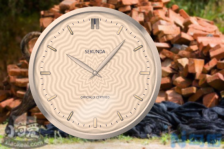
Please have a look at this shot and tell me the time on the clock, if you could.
10:07
